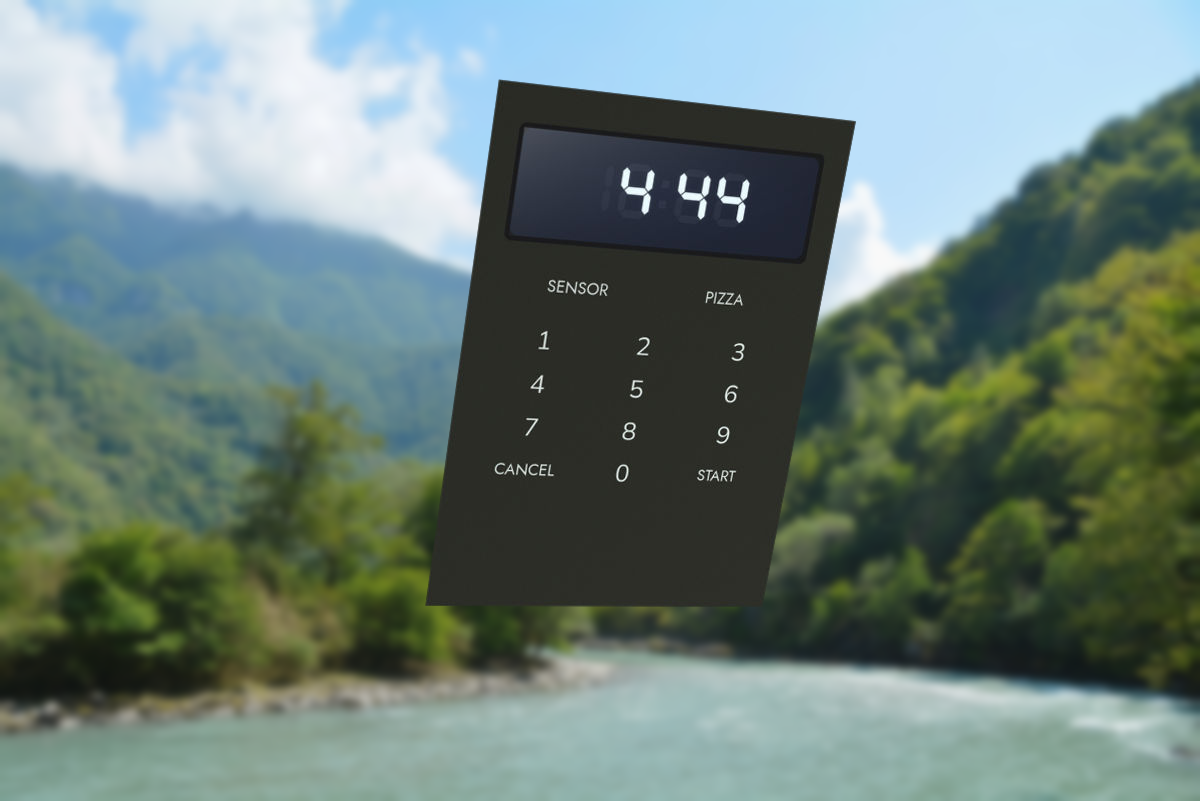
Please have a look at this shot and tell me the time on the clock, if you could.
4:44
